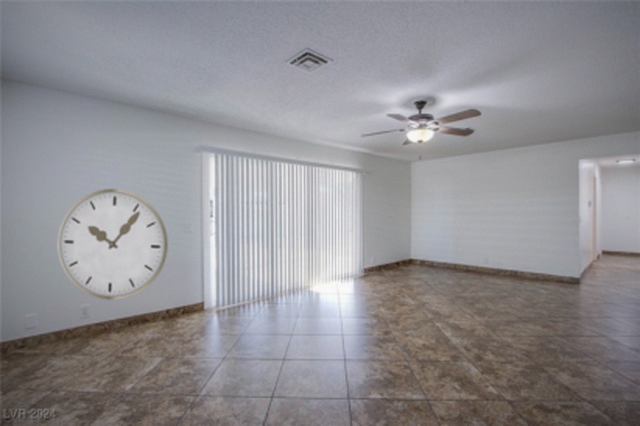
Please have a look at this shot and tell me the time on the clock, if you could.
10:06
